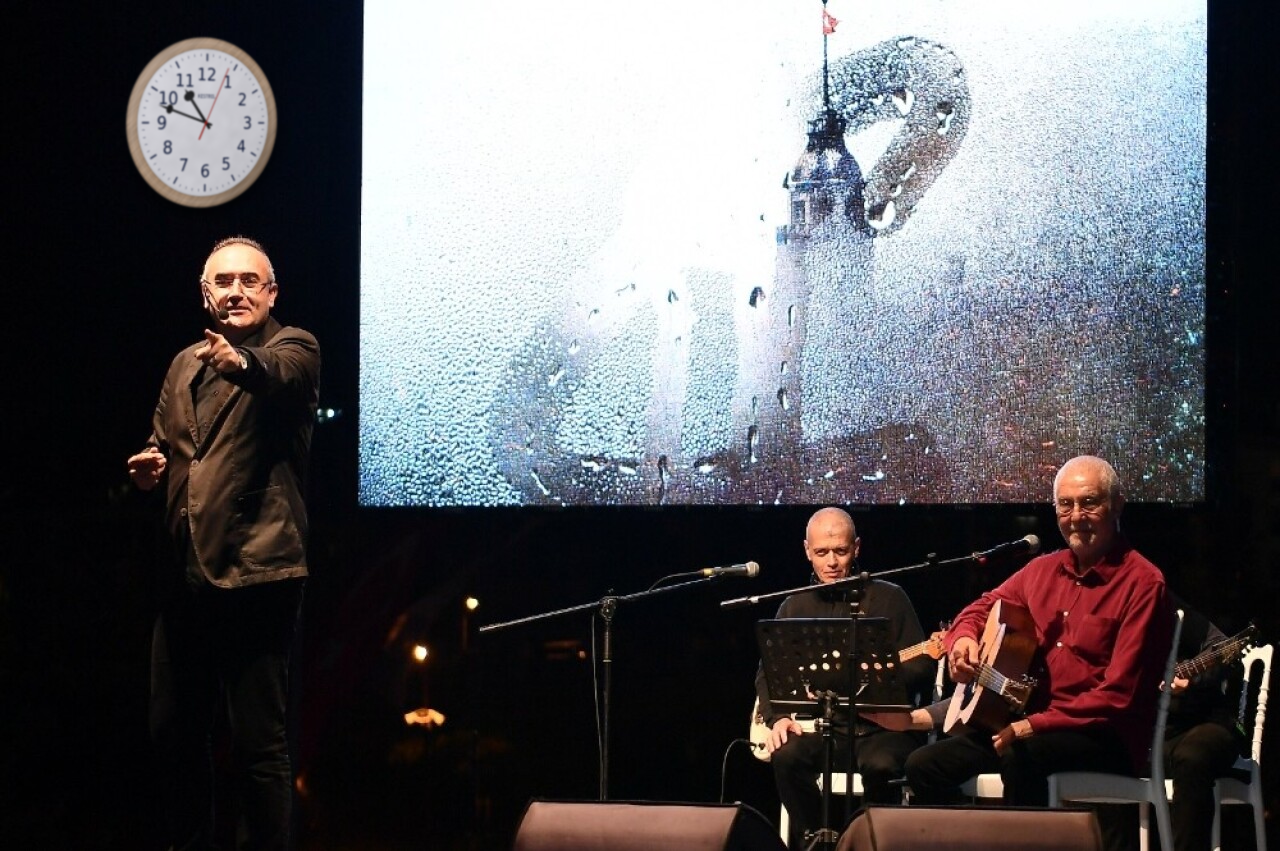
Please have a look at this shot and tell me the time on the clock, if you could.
10:48:04
